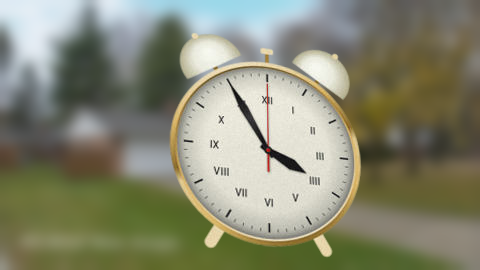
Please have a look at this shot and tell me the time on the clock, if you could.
3:55:00
